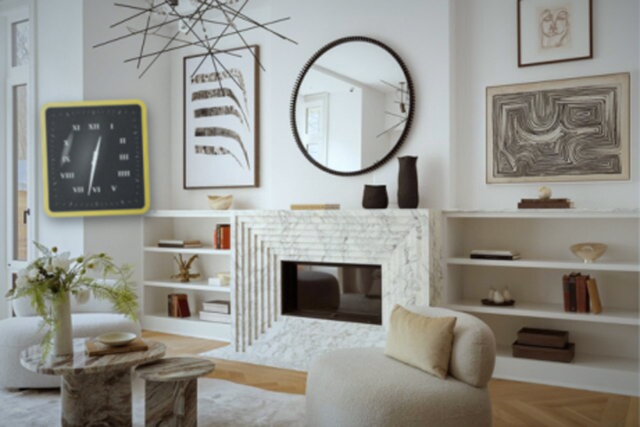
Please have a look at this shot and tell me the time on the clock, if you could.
12:32
